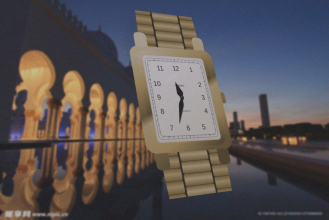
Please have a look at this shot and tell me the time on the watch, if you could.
11:33
